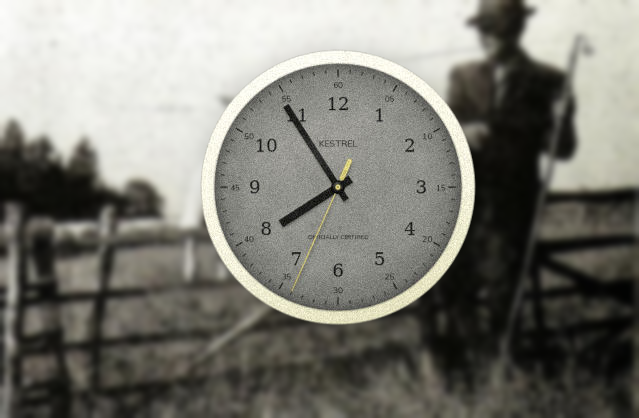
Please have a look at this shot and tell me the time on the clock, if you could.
7:54:34
